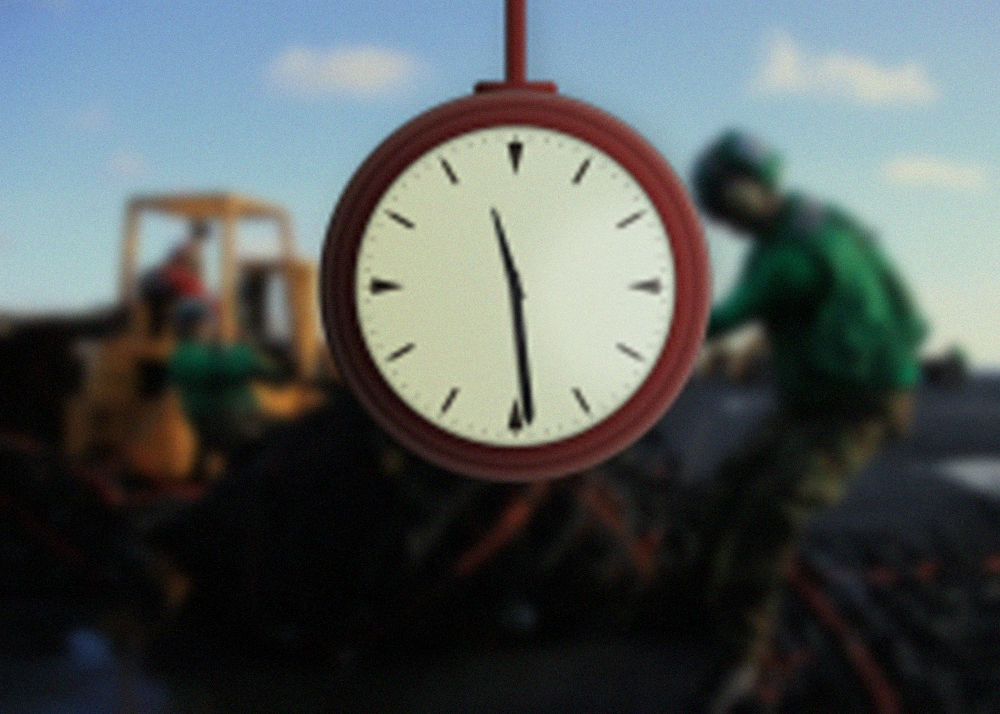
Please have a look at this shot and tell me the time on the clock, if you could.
11:29
